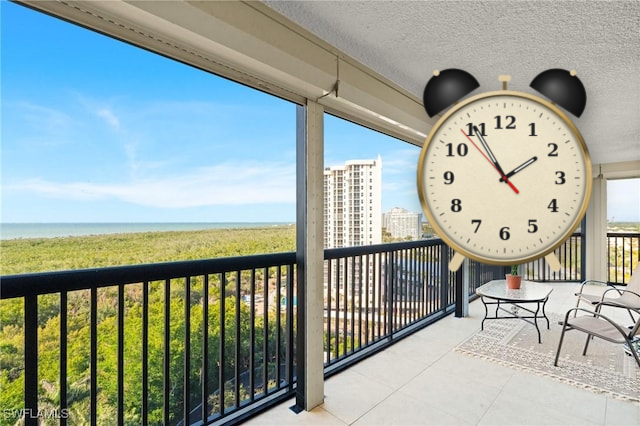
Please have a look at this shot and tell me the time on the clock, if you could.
1:54:53
